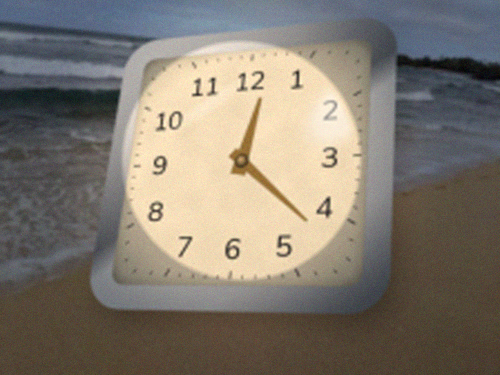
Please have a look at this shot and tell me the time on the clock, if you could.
12:22
